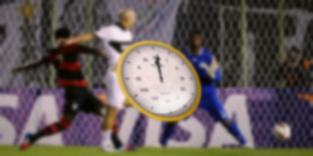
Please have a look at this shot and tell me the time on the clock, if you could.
12:01
